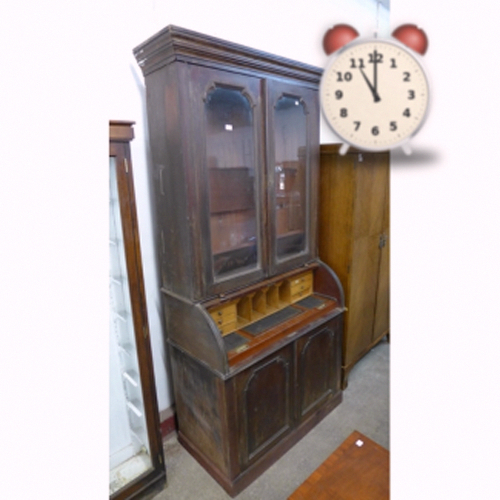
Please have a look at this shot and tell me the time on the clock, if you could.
11:00
